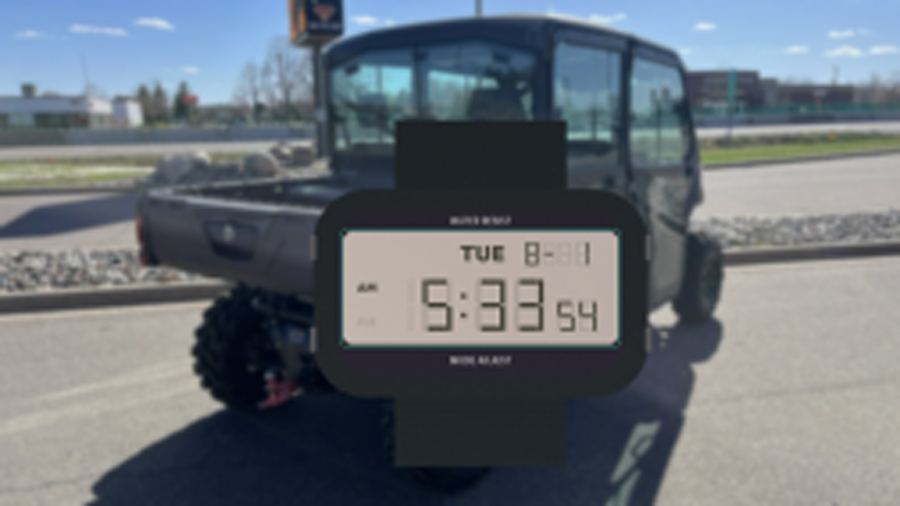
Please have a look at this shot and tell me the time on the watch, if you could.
5:33:54
